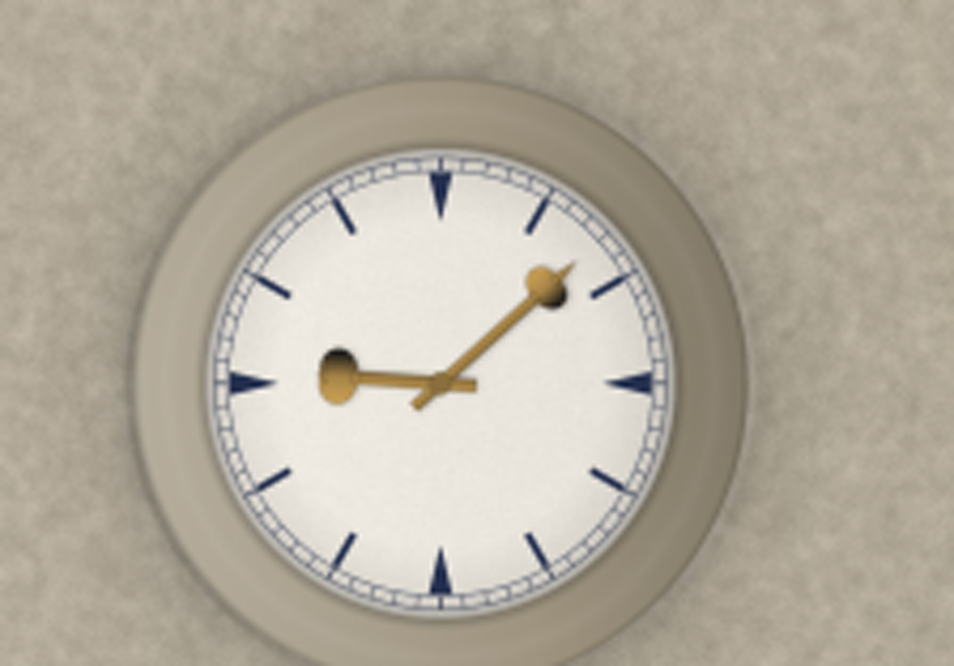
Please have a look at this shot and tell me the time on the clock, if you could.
9:08
